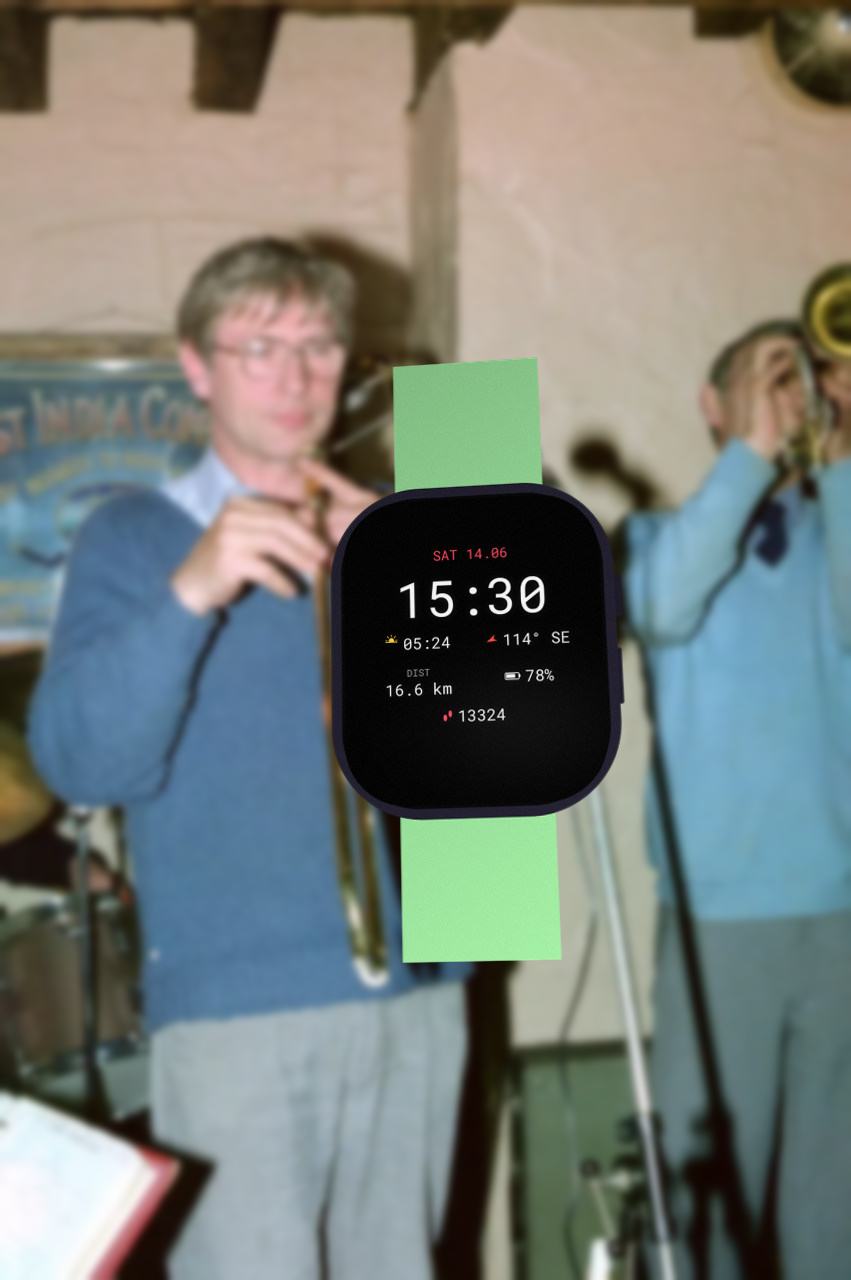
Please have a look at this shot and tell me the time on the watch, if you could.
15:30
